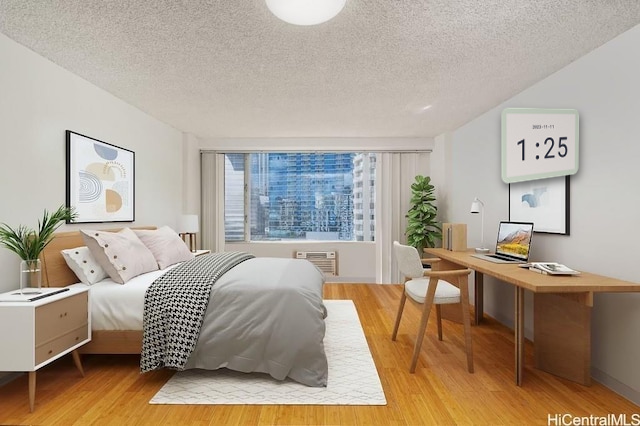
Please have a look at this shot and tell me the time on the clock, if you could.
1:25
